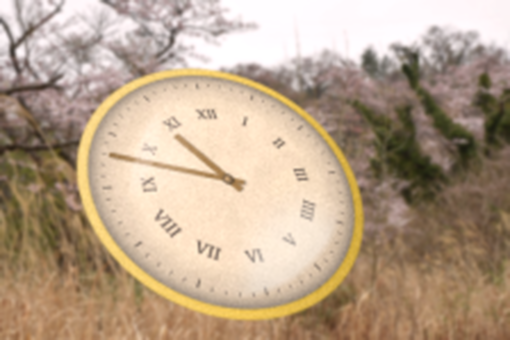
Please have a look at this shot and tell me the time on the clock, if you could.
10:48
